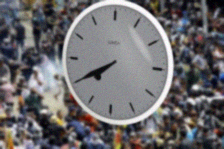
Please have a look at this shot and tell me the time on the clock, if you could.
7:40
